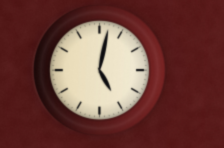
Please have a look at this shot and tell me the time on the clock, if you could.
5:02
